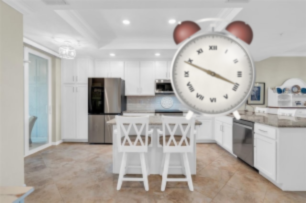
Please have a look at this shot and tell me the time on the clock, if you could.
3:49
